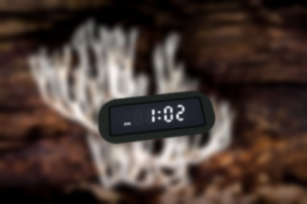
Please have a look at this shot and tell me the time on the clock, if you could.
1:02
